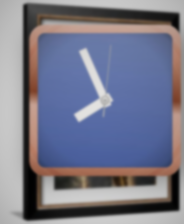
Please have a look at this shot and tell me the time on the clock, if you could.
7:56:01
